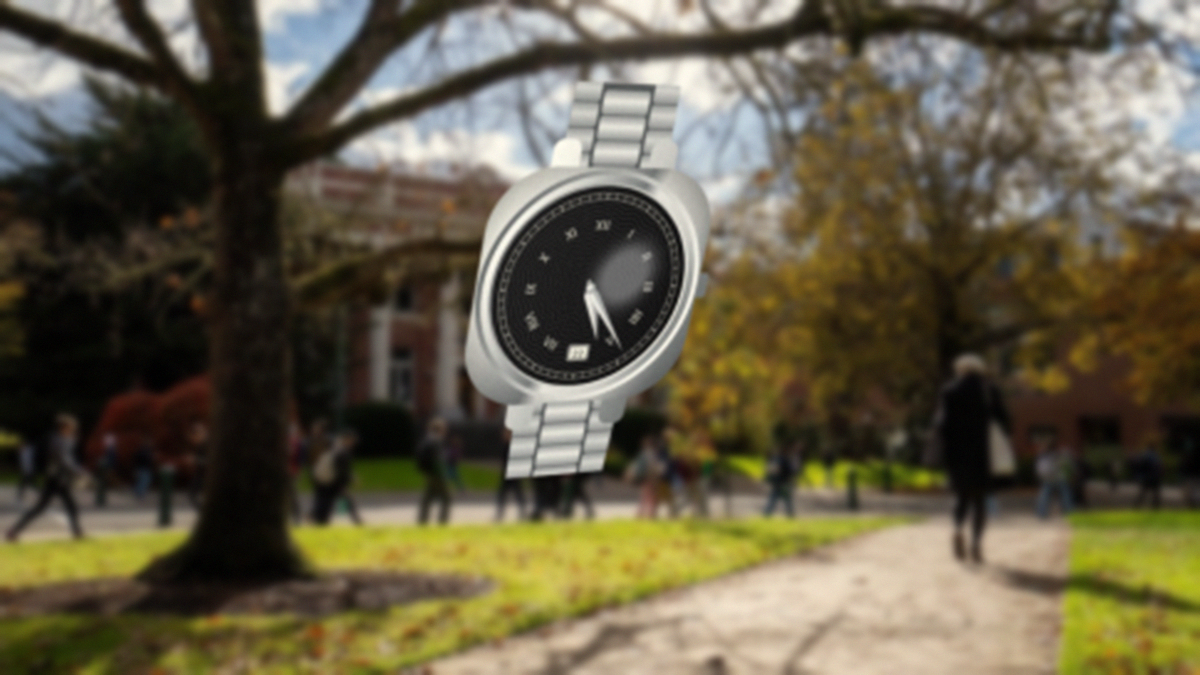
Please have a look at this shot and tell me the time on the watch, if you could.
5:24
